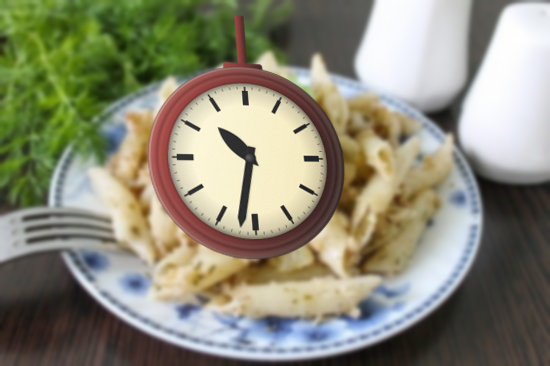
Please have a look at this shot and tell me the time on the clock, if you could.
10:32
